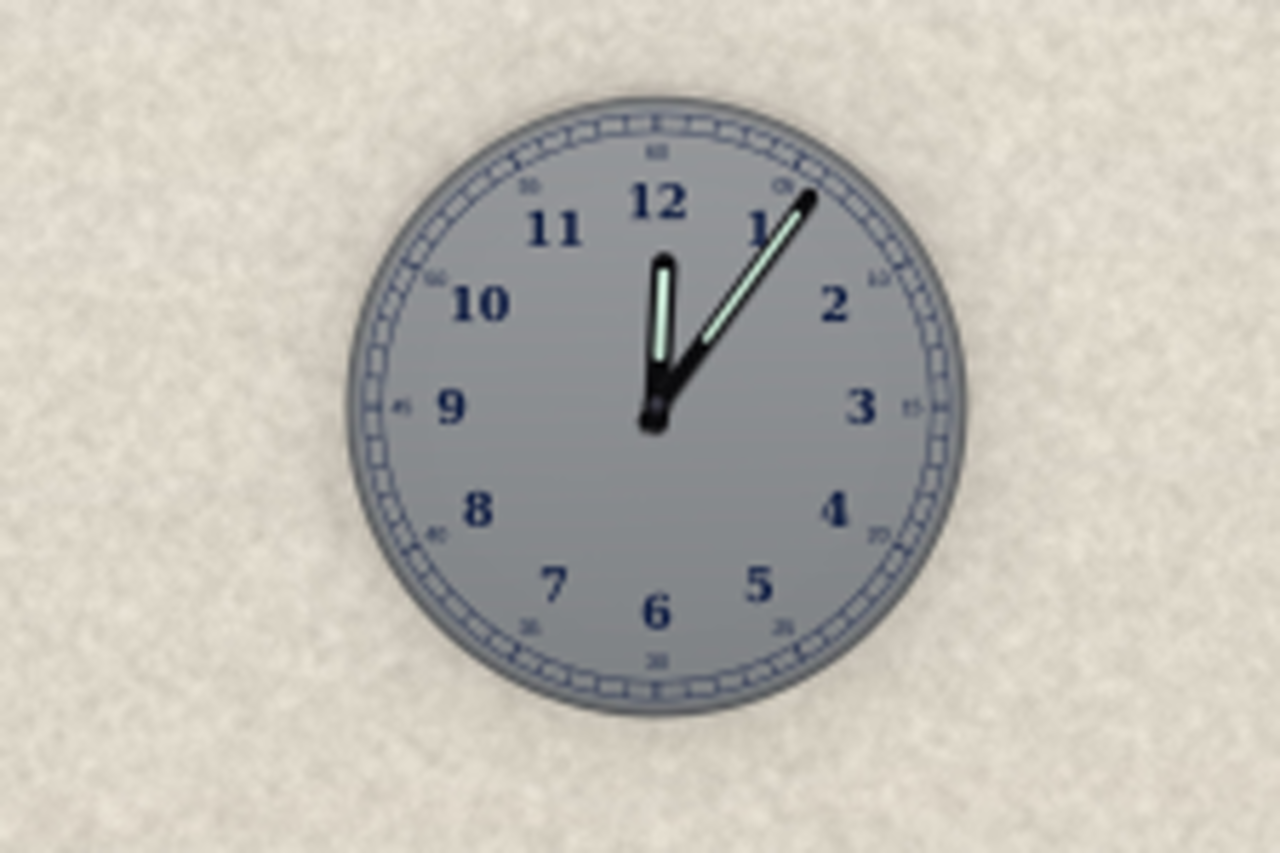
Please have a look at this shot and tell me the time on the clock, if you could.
12:06
